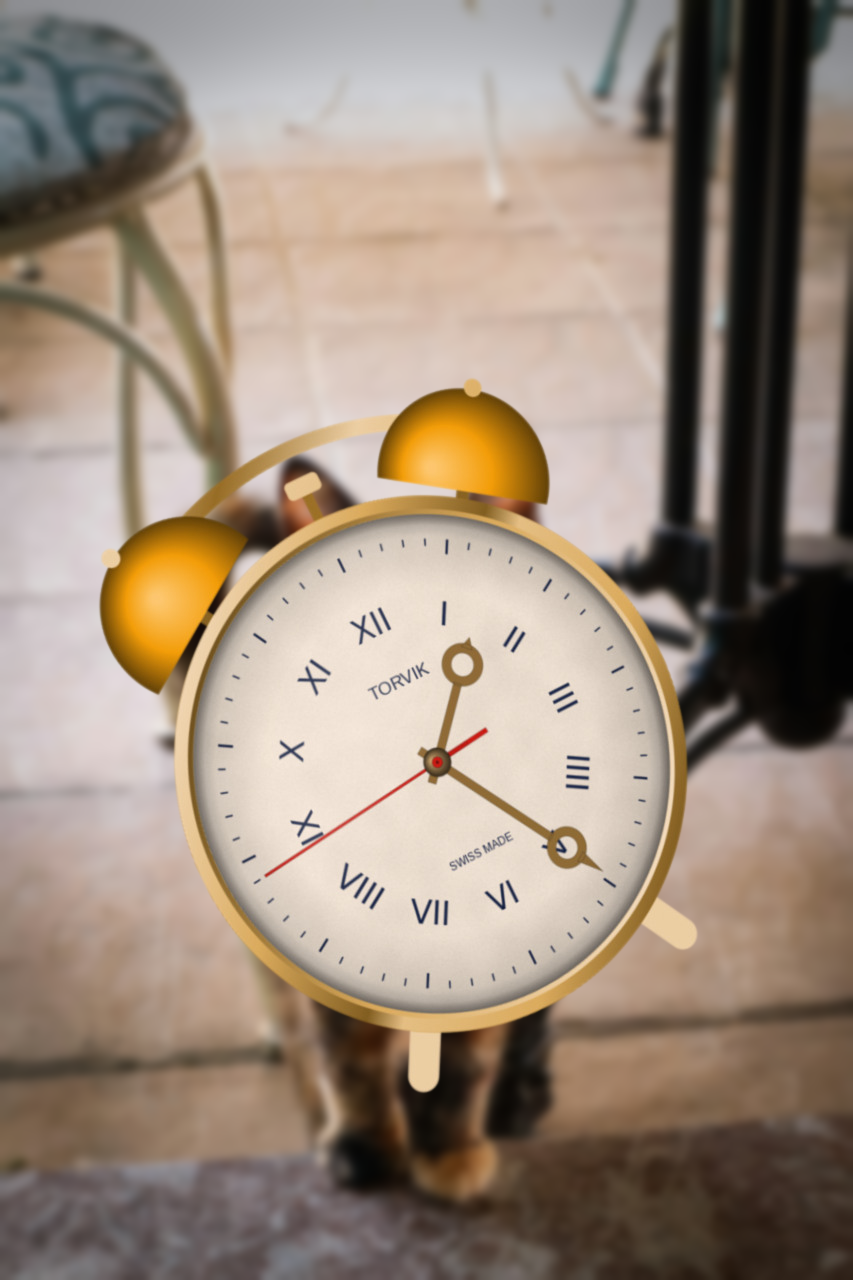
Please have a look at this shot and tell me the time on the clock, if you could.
1:24:44
